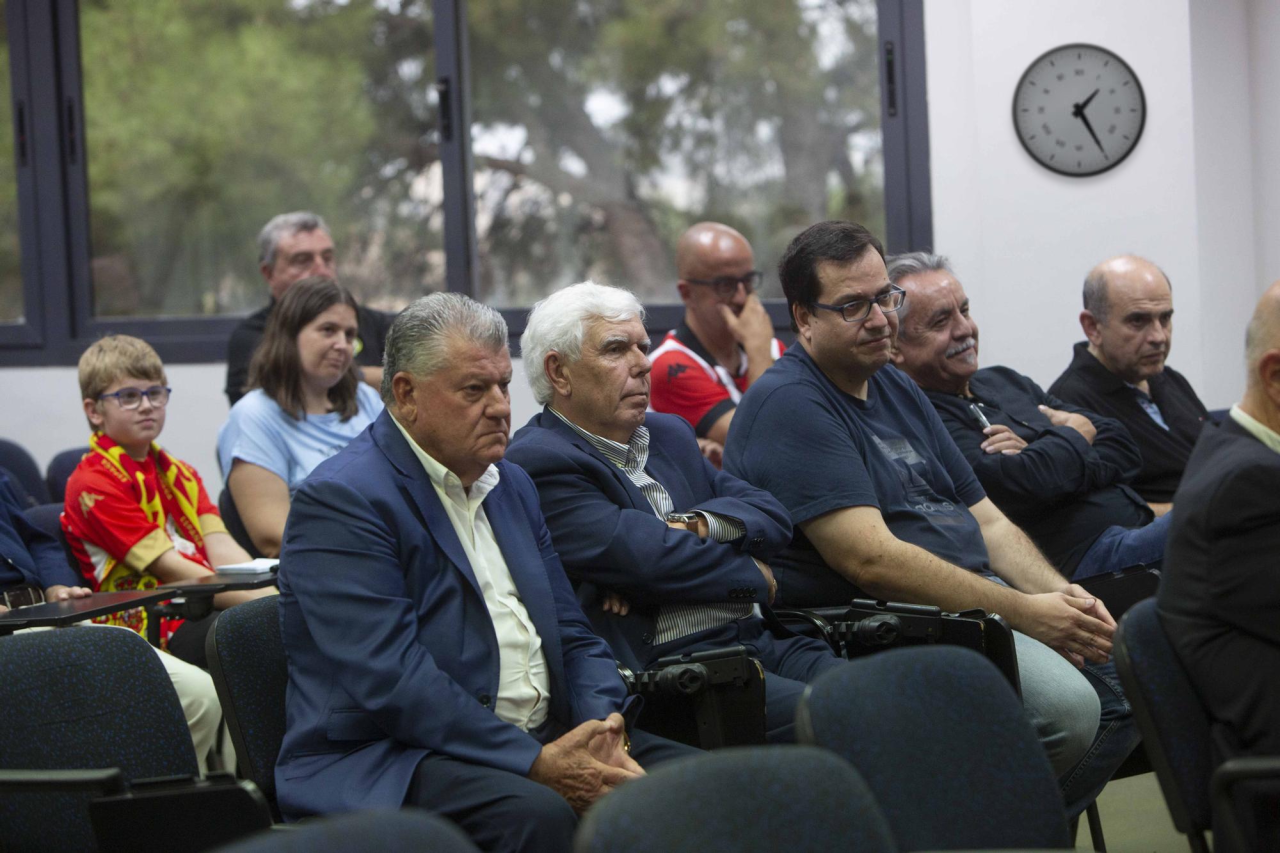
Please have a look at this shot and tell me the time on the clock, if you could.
1:25
